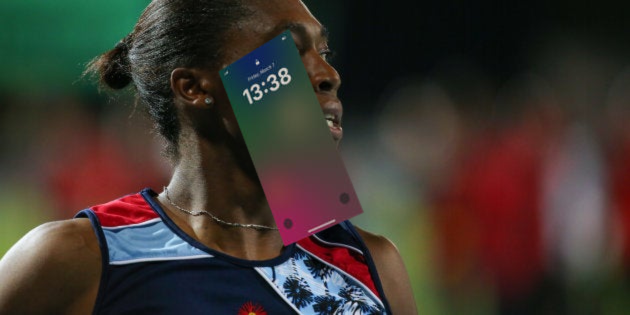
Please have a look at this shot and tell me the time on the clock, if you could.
13:38
